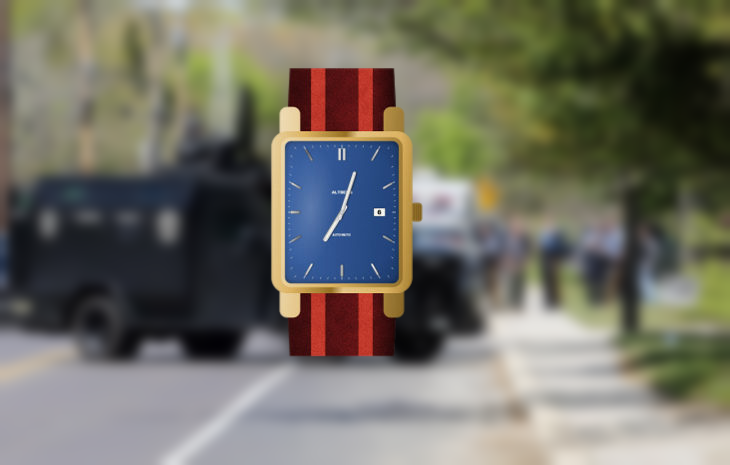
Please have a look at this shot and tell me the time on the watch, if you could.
7:03
